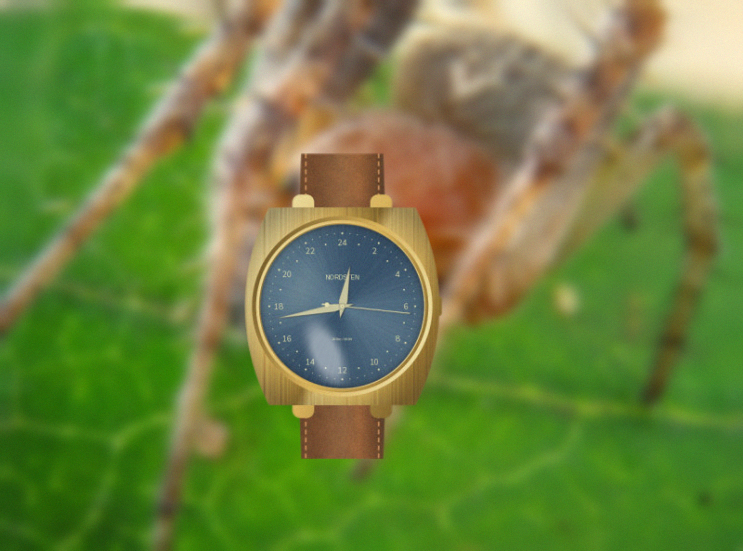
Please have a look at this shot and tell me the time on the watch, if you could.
0:43:16
